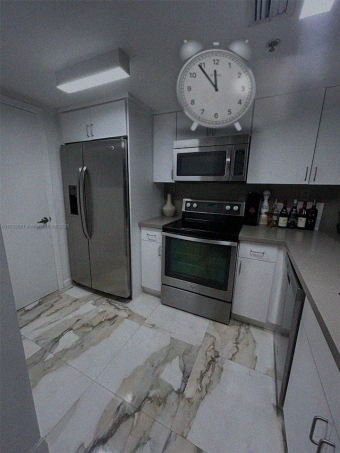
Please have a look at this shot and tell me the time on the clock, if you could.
11:54
